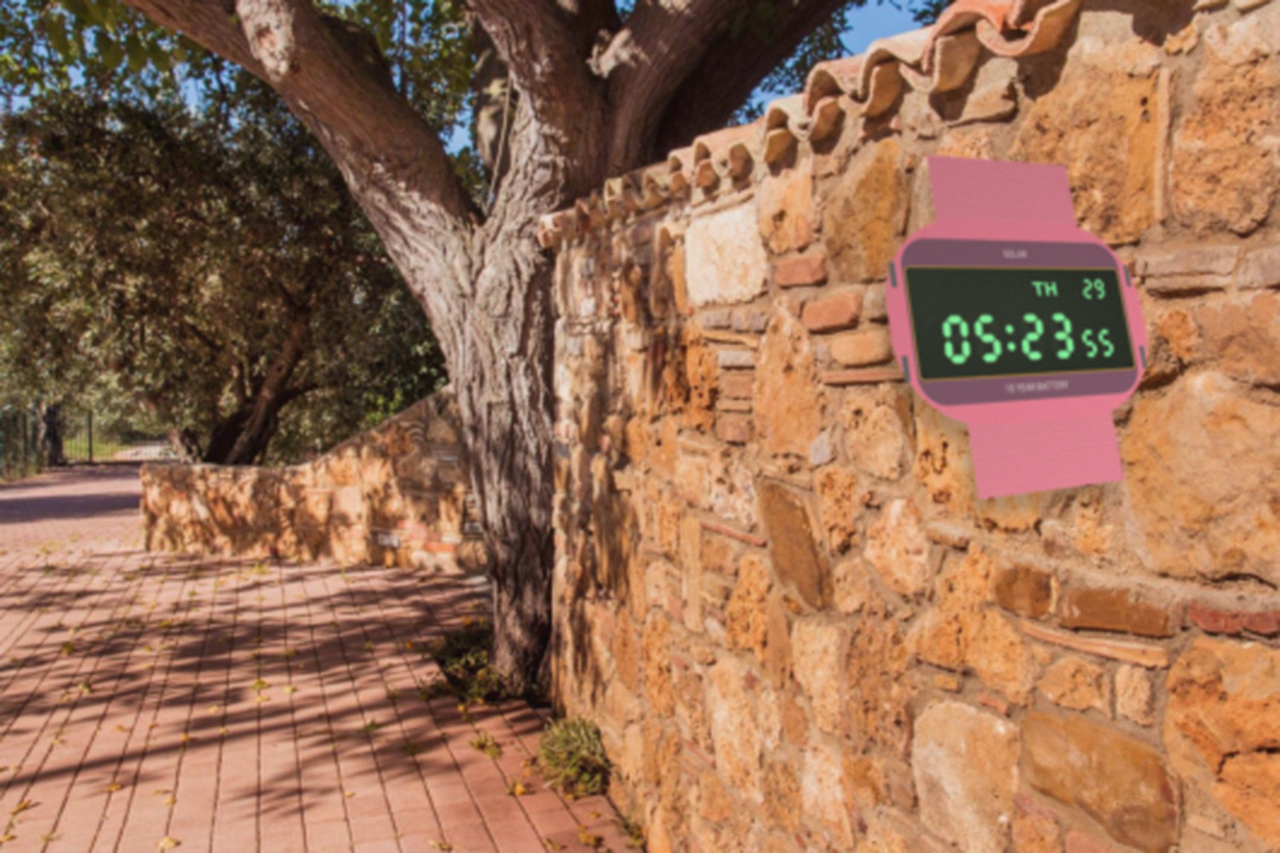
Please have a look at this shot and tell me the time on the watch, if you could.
5:23:55
